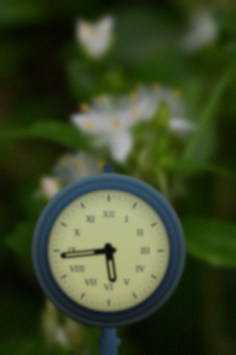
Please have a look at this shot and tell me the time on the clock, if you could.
5:44
